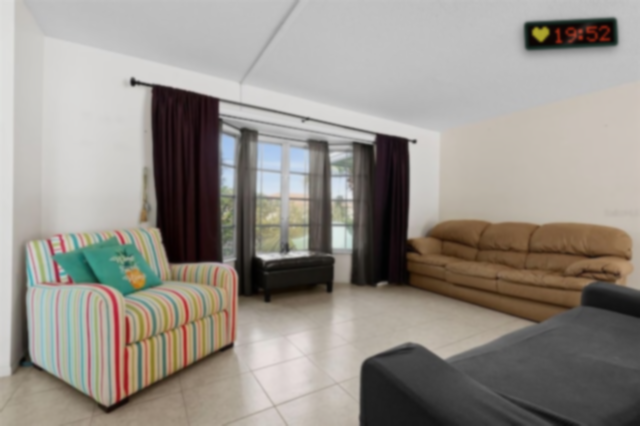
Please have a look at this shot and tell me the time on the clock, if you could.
19:52
